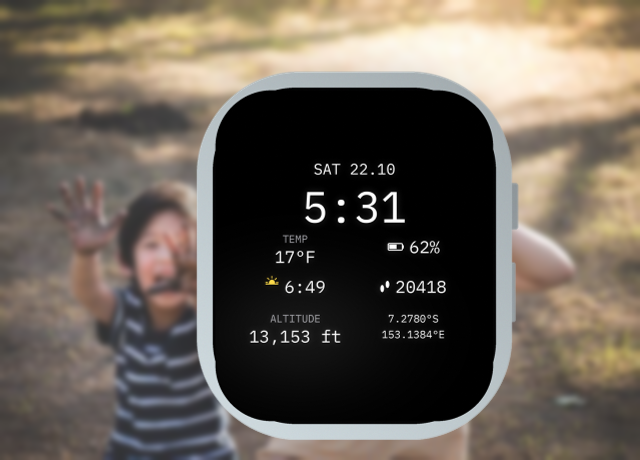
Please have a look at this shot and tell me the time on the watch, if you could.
5:31
